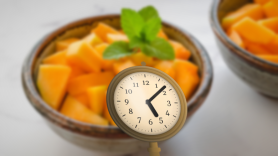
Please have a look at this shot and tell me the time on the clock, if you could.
5:08
